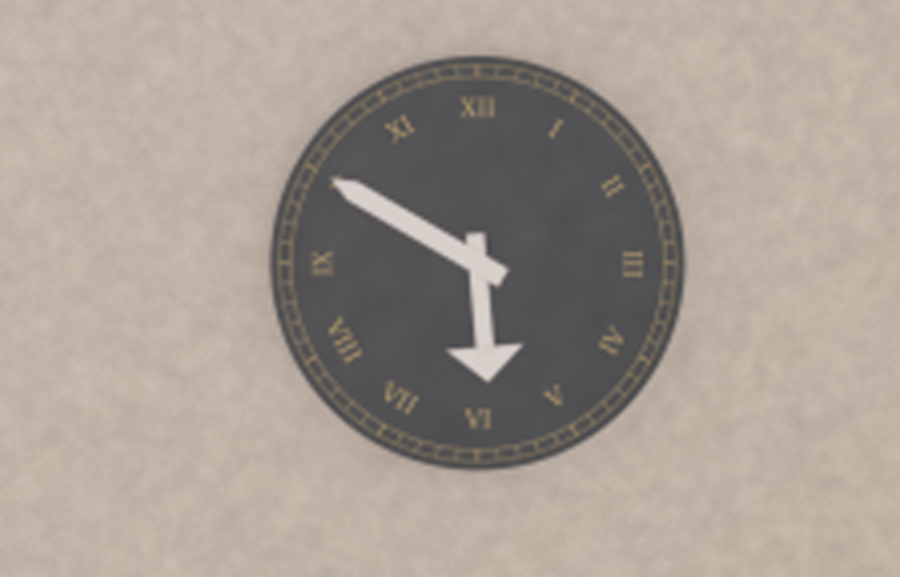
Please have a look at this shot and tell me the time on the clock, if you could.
5:50
